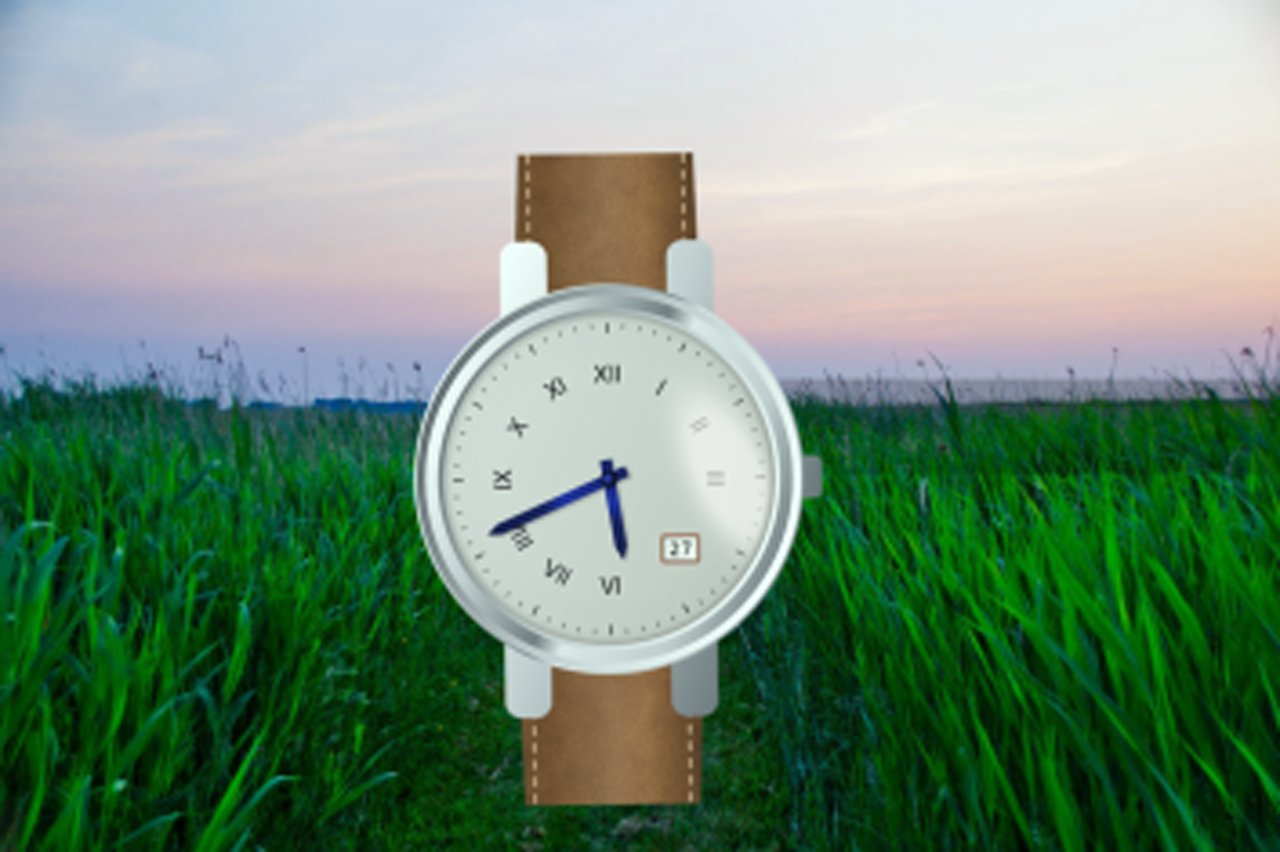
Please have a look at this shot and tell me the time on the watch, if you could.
5:41
